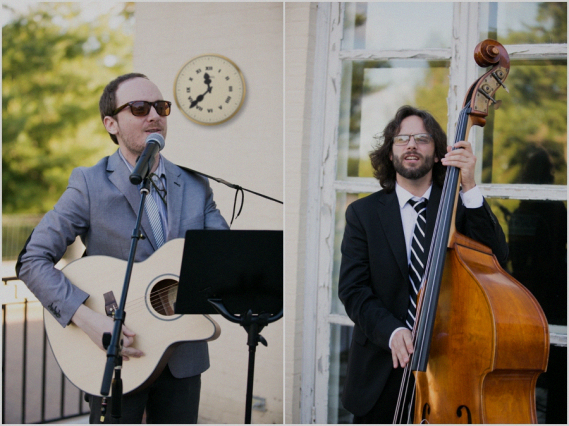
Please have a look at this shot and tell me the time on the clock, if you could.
11:38
